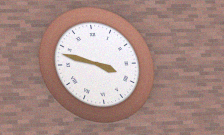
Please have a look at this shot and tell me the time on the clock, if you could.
3:48
